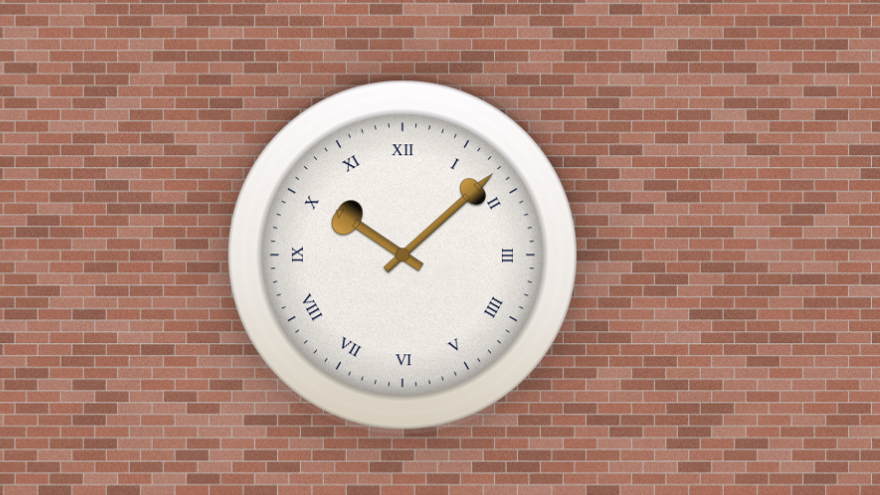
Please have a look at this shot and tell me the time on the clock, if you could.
10:08
